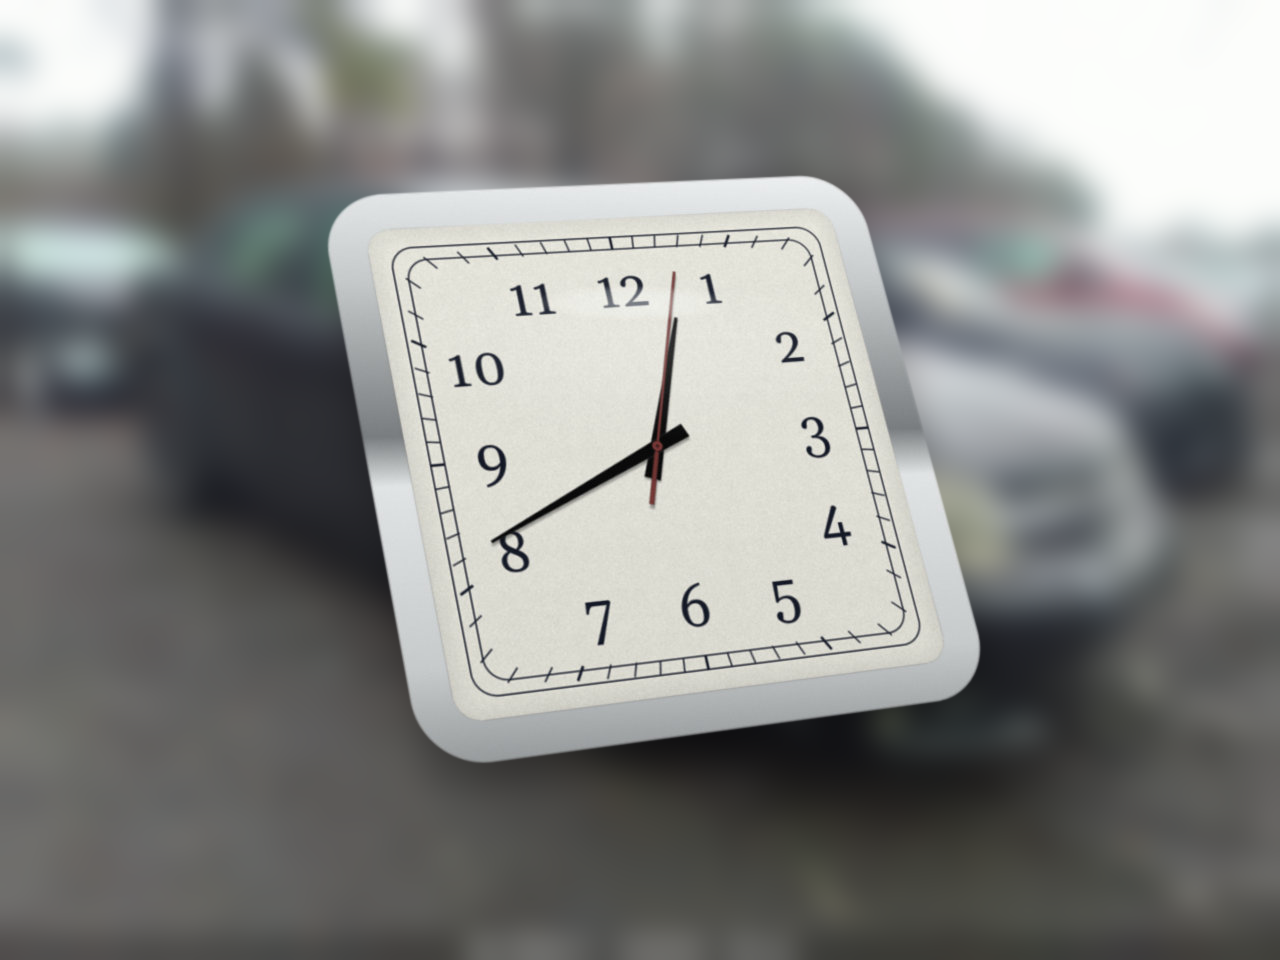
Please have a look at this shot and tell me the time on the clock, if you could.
12:41:03
